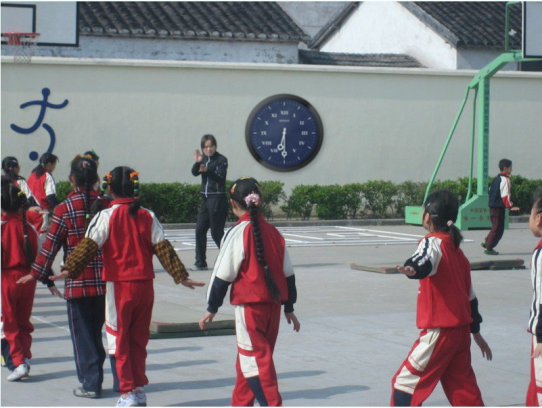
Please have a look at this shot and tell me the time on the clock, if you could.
6:30
